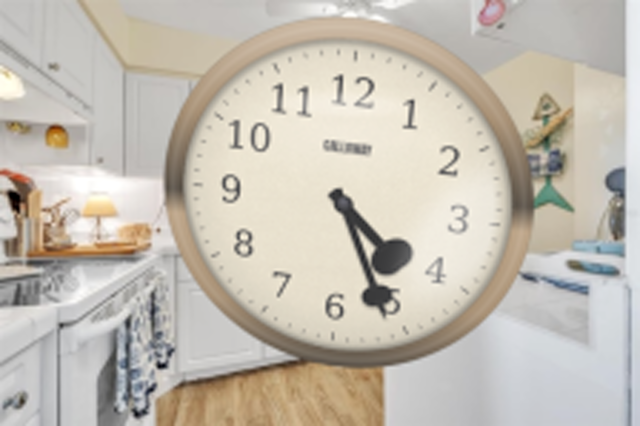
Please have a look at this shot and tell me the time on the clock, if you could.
4:26
